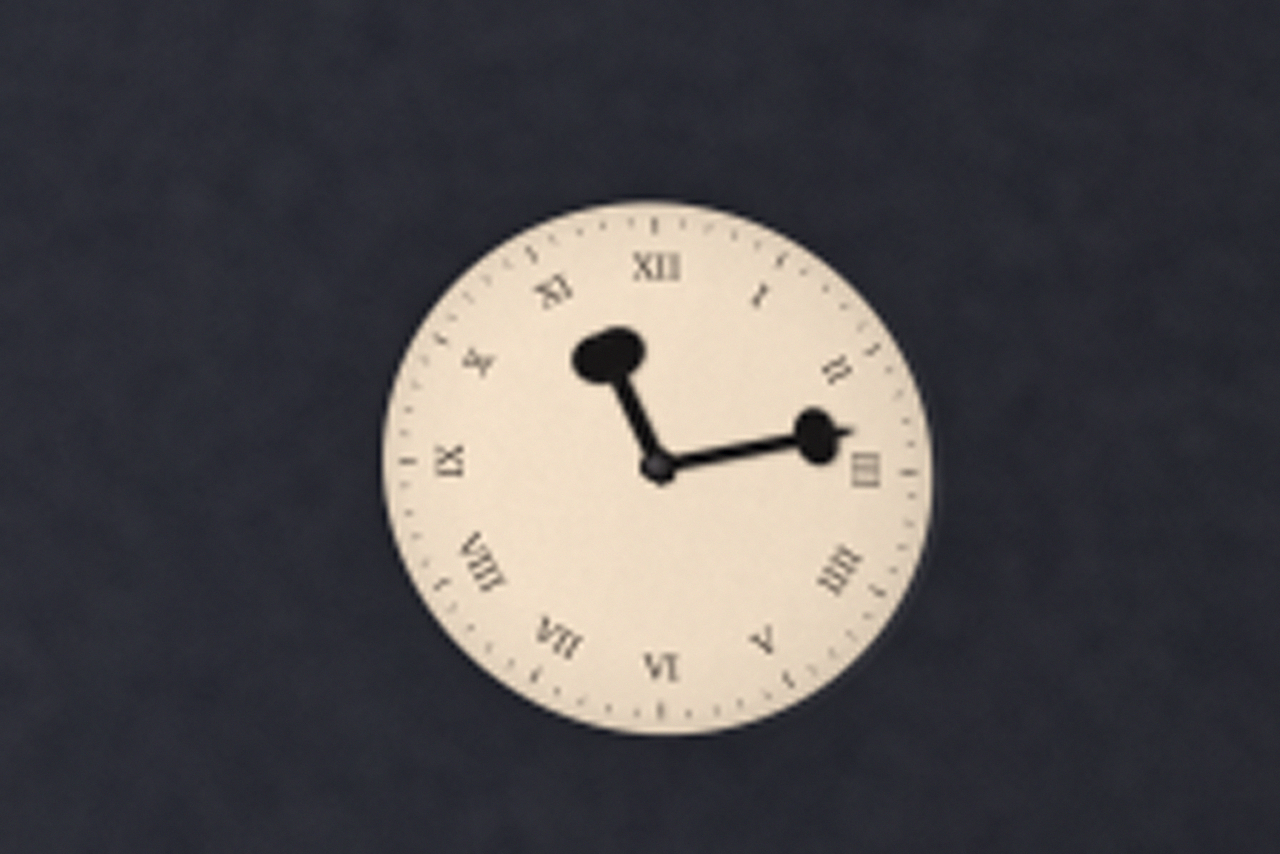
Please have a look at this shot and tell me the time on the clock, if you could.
11:13
